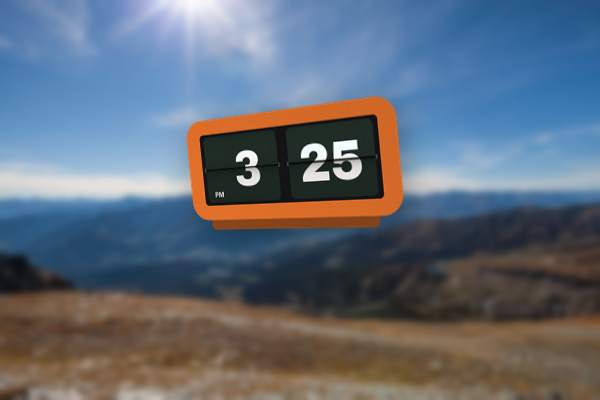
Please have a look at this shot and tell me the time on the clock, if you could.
3:25
